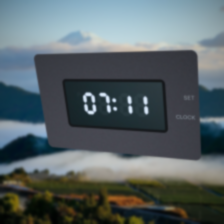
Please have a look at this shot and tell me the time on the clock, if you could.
7:11
